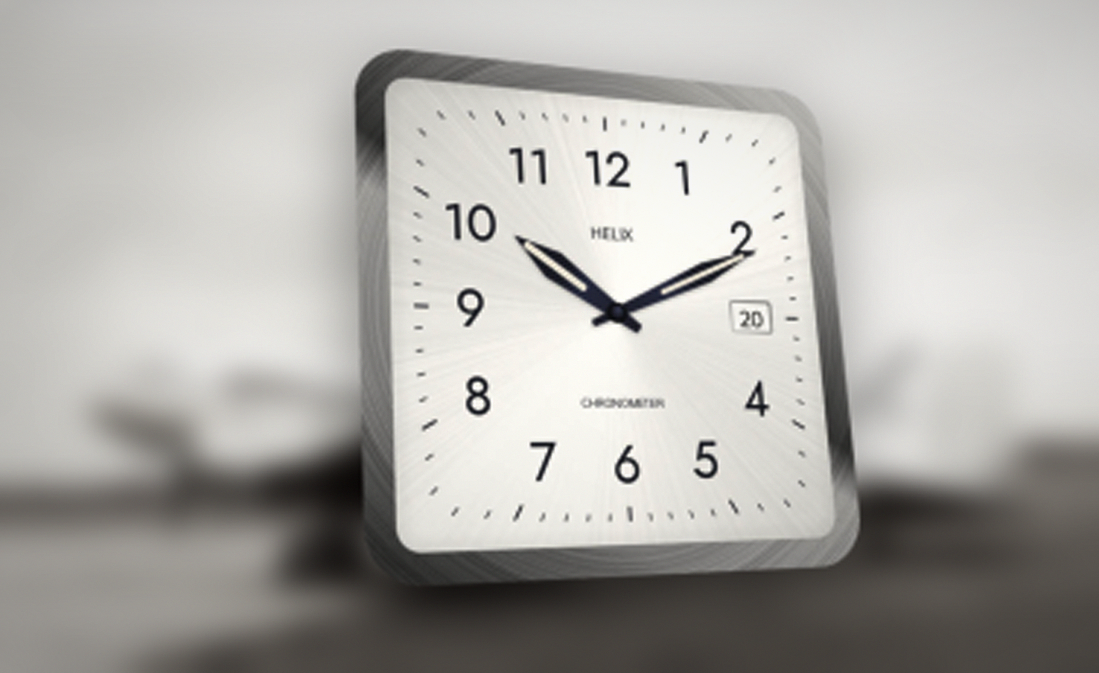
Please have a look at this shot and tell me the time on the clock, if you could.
10:11
